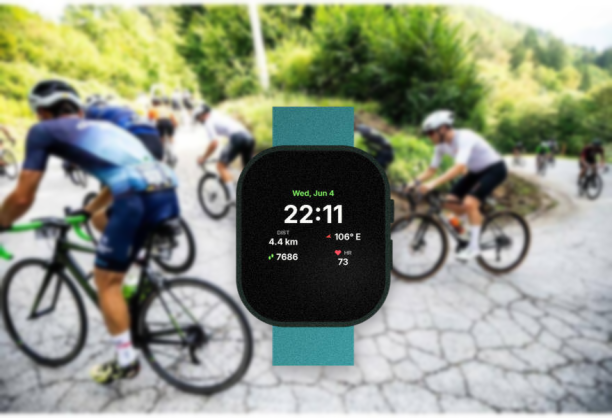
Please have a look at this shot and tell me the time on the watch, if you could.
22:11
